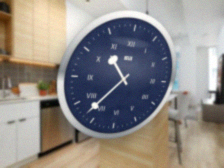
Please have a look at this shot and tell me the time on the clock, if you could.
10:37
